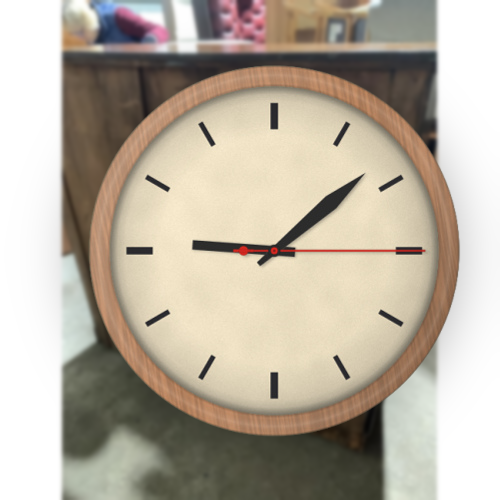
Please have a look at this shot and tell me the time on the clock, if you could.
9:08:15
